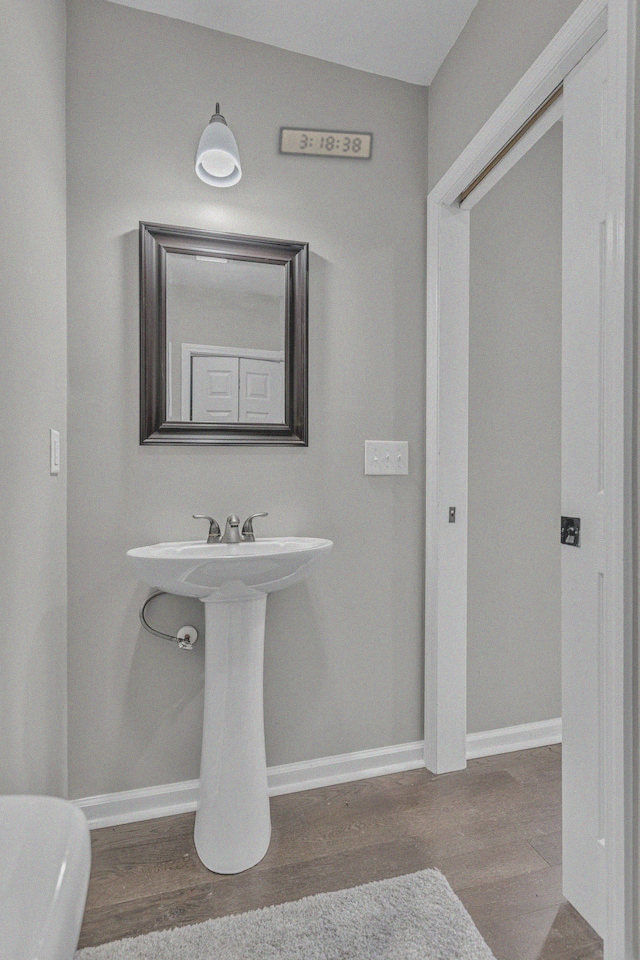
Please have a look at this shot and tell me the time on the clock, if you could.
3:18:38
